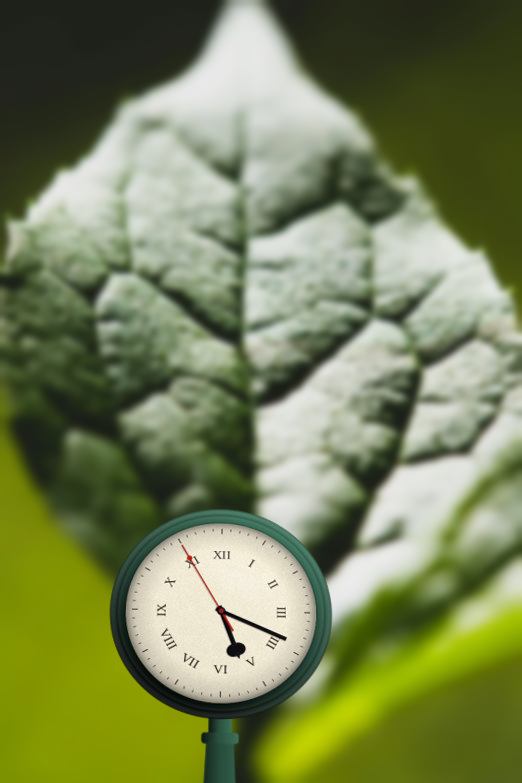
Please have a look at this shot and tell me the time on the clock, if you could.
5:18:55
